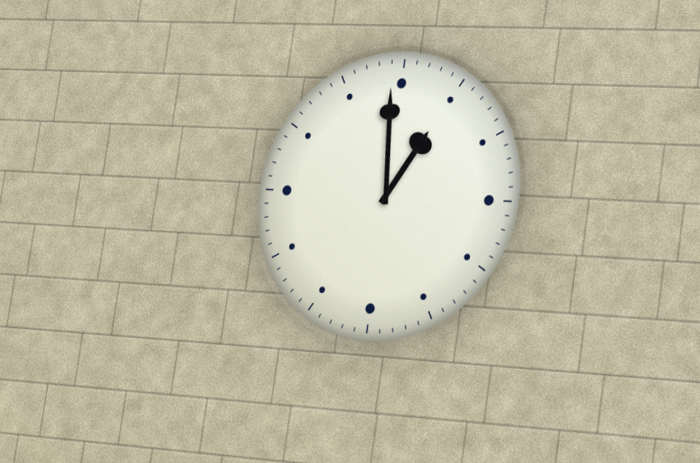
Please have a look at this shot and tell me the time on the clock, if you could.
12:59
